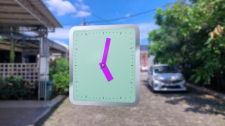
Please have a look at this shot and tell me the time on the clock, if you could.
5:02
